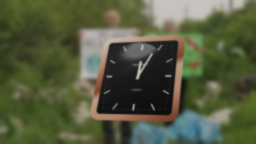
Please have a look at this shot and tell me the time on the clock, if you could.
12:04
